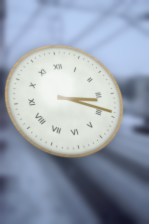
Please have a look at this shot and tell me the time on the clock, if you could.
3:19
